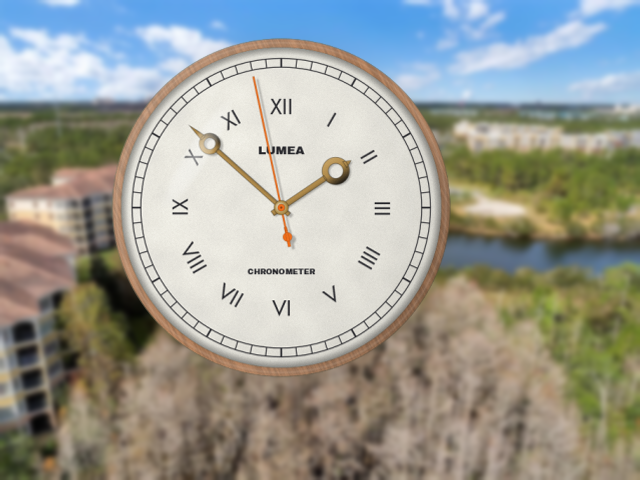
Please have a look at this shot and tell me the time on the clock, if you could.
1:51:58
